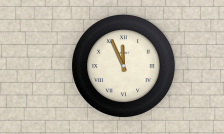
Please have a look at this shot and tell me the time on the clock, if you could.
11:56
